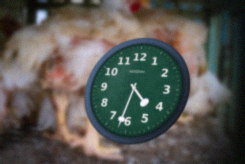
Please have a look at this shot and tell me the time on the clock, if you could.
4:32
